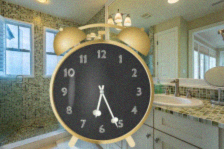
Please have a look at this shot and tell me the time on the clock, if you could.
6:26
